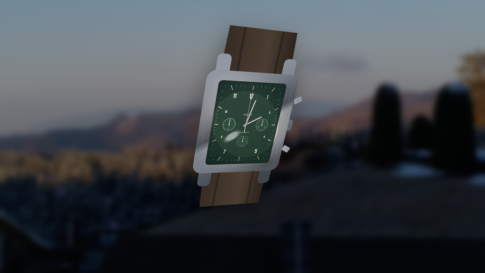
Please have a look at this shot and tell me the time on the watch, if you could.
2:02
